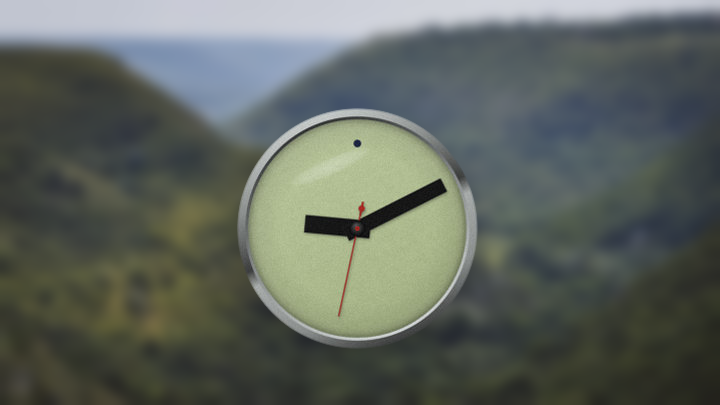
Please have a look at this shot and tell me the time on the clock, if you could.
9:10:32
